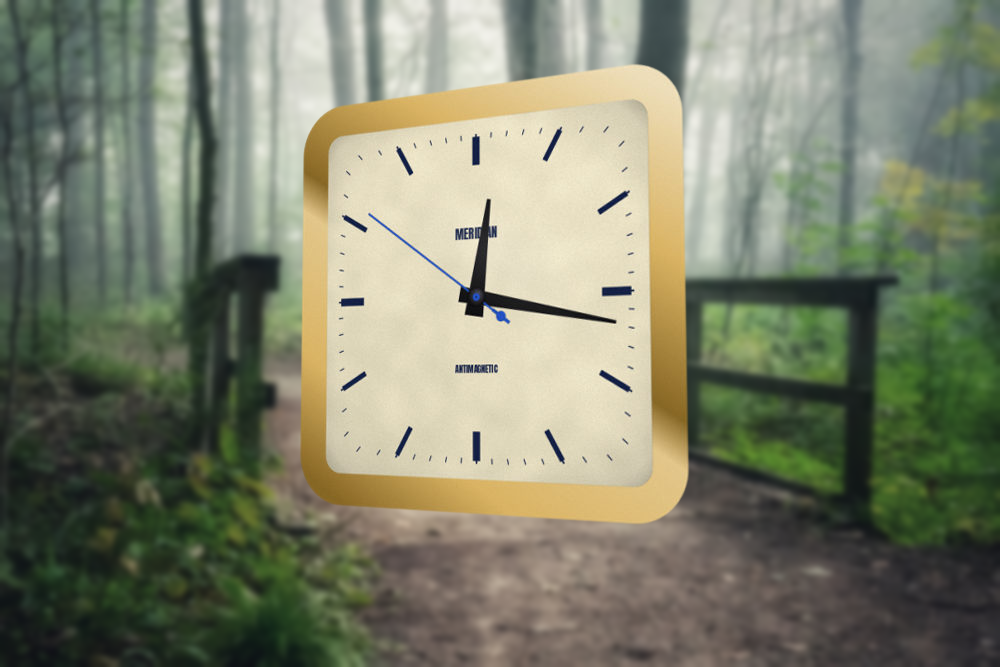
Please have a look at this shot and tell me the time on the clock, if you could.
12:16:51
